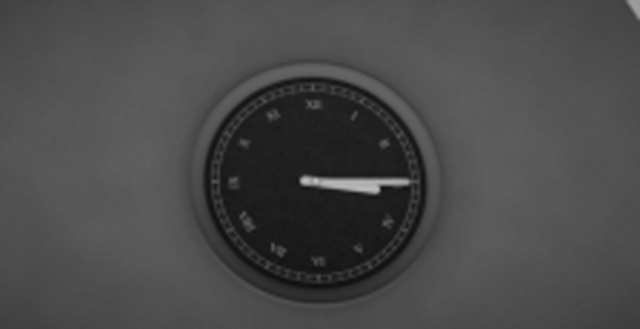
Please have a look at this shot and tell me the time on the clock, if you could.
3:15
